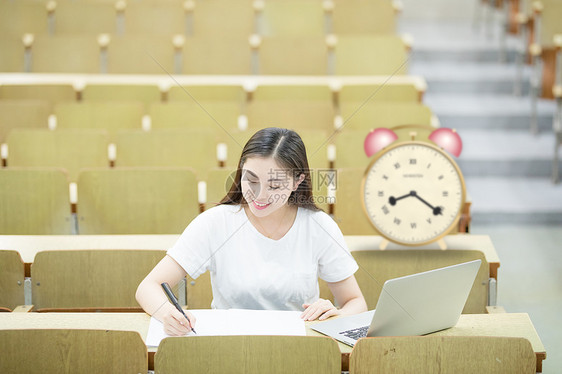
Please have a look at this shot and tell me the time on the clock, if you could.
8:21
